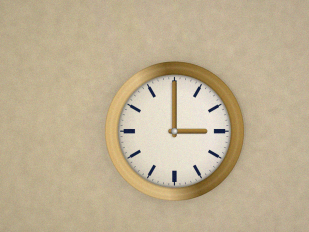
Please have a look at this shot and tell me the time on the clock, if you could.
3:00
